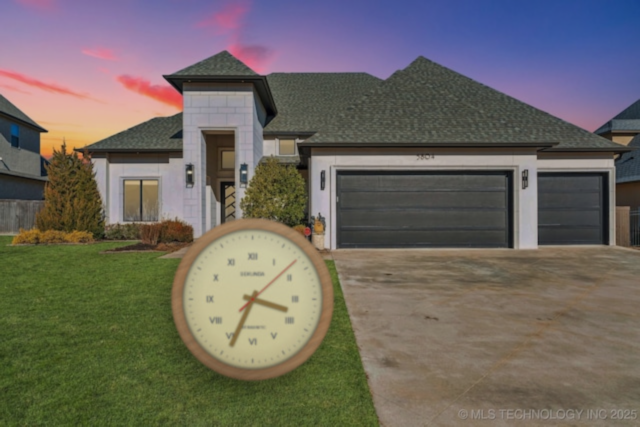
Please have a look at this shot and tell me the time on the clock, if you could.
3:34:08
